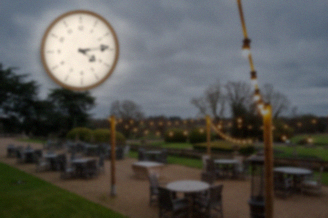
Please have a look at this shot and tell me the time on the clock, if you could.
4:14
